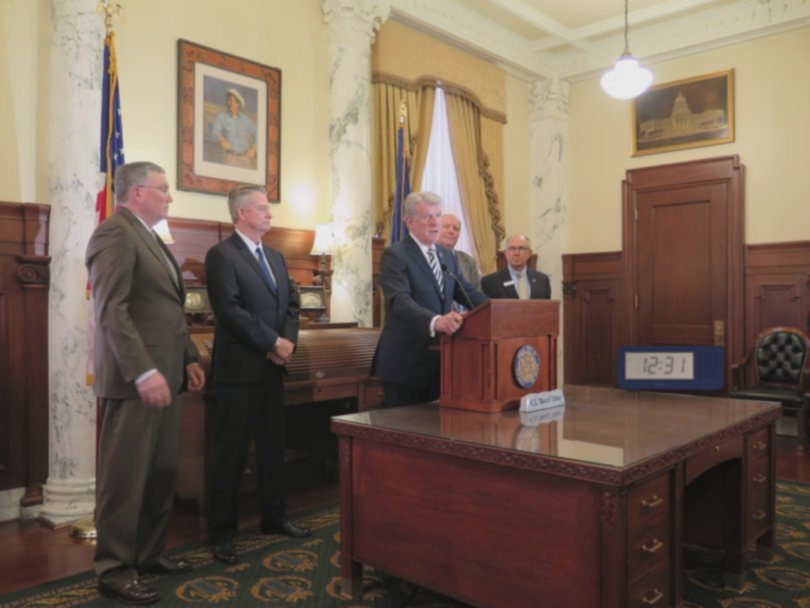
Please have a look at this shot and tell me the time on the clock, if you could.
12:31
